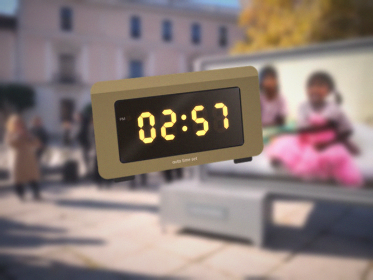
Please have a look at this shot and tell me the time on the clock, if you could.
2:57
